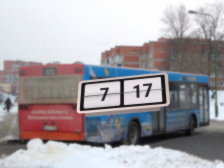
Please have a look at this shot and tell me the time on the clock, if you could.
7:17
